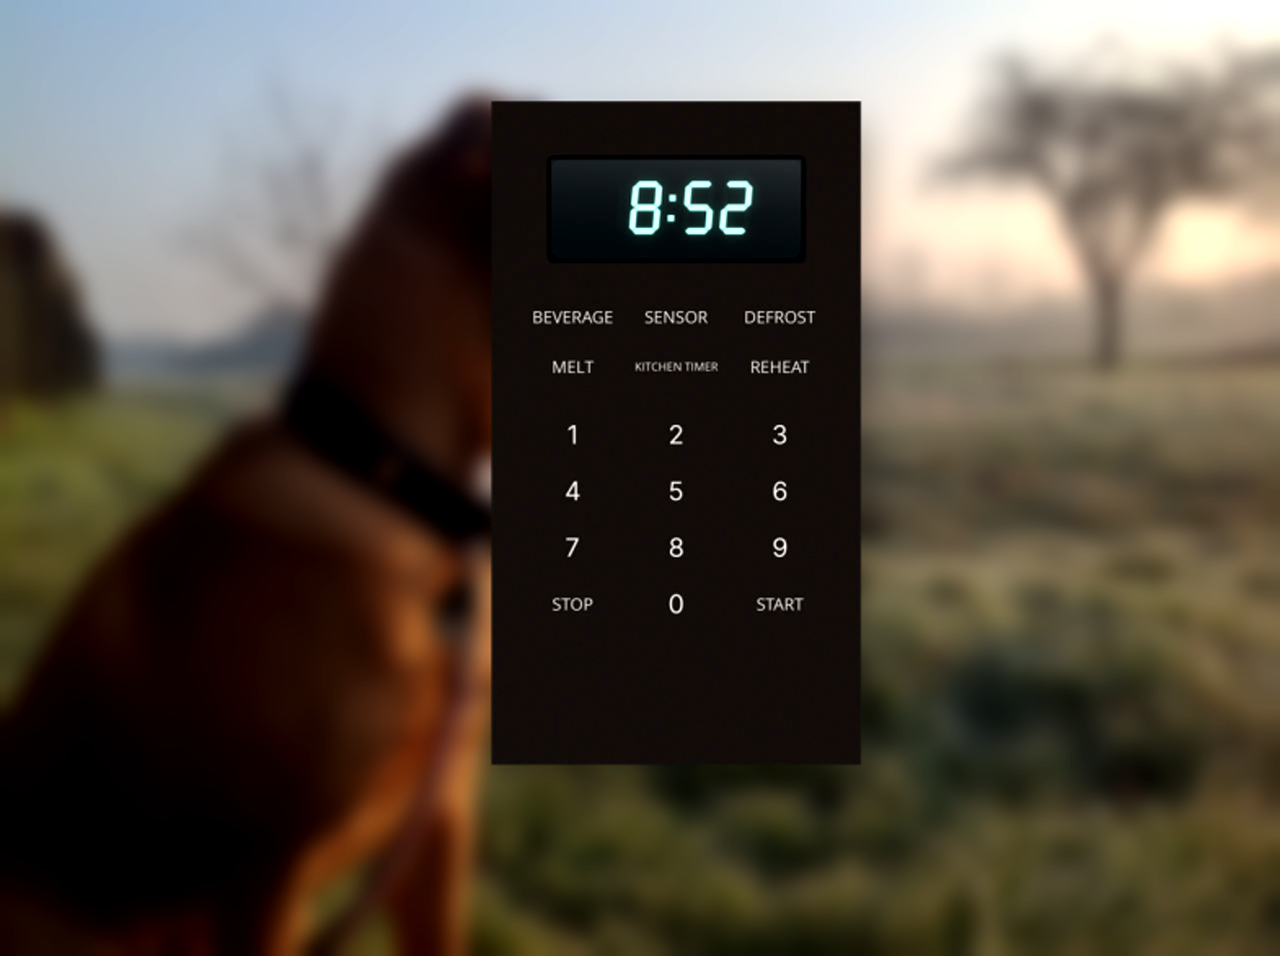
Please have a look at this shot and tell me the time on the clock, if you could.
8:52
